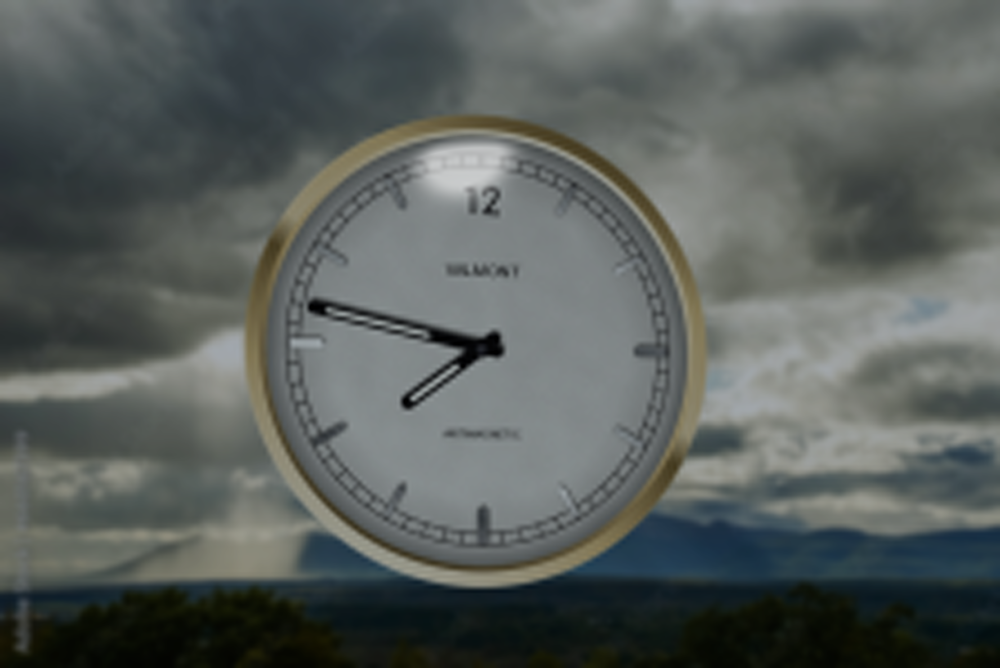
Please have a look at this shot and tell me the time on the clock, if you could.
7:47
